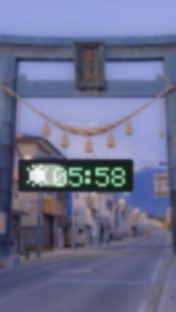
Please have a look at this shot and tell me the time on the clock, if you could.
5:58
